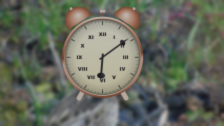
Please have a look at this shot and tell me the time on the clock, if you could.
6:09
